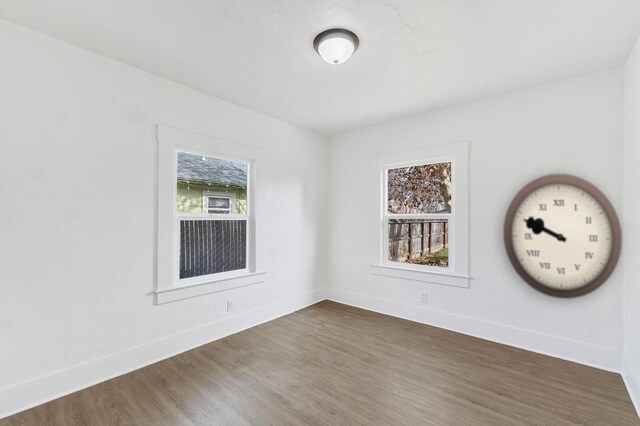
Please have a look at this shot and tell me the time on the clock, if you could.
9:49
